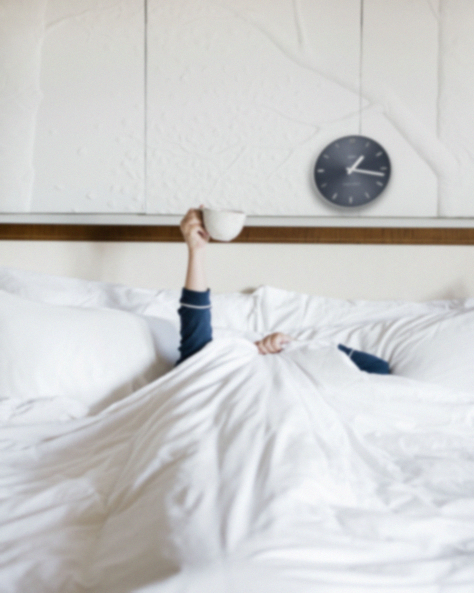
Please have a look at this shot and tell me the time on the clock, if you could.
1:17
